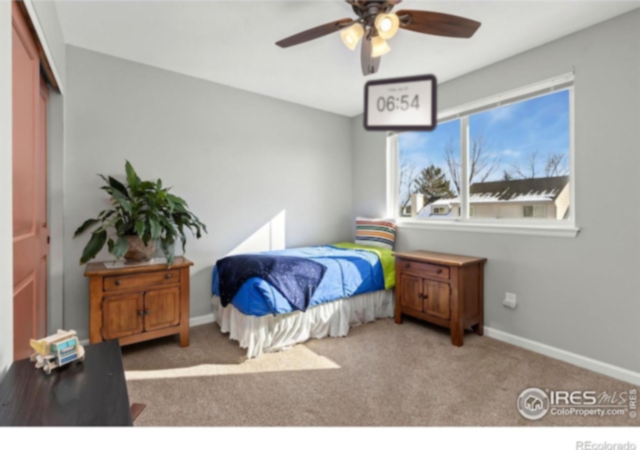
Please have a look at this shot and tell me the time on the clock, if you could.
6:54
